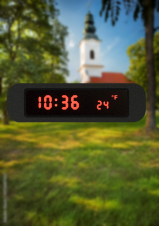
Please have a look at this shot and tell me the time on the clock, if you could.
10:36
